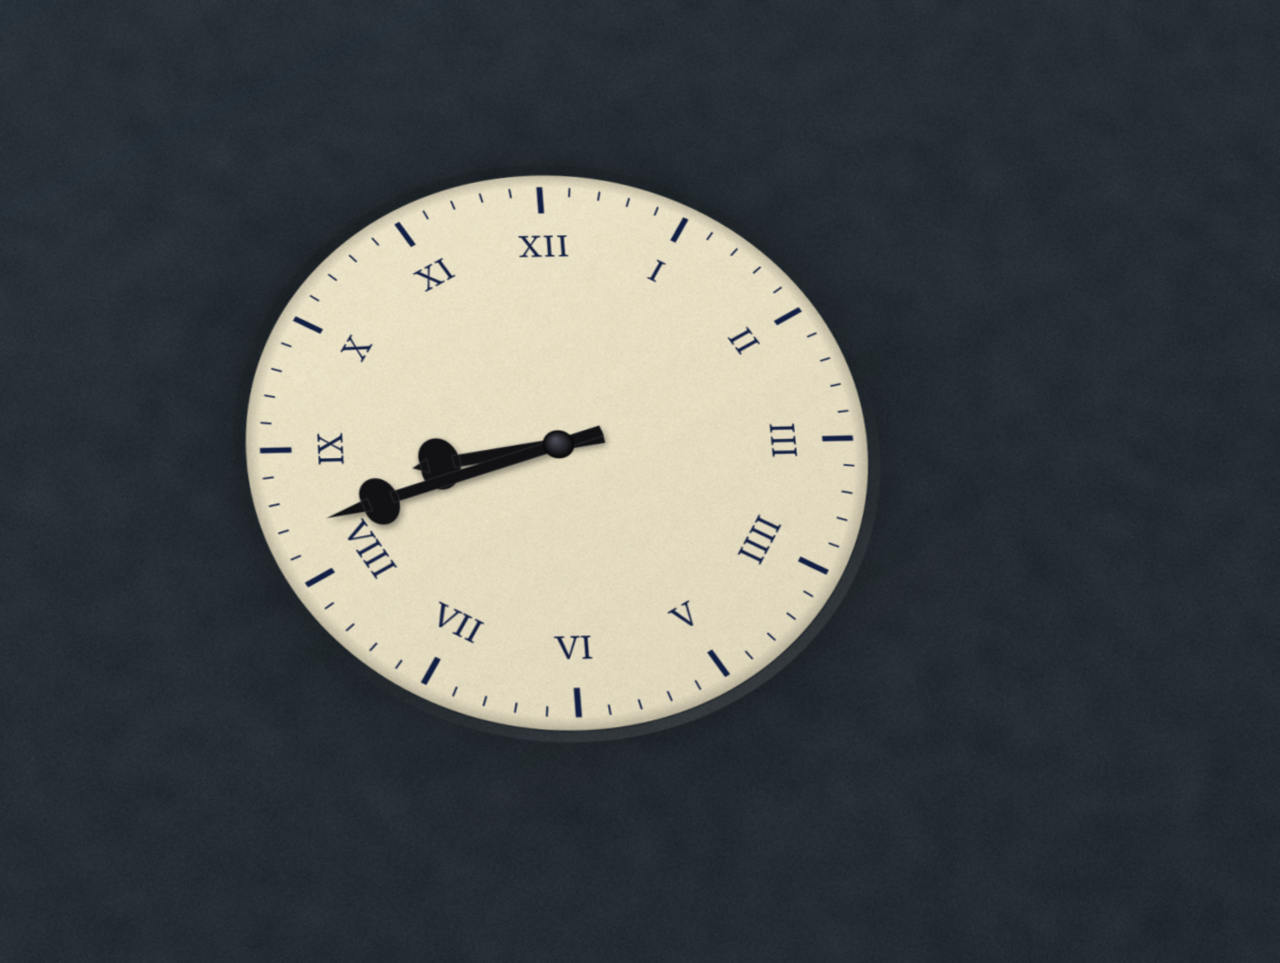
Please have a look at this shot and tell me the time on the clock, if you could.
8:42
